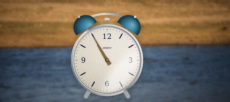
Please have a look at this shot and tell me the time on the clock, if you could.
10:55
